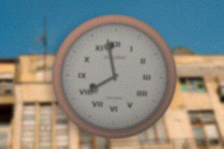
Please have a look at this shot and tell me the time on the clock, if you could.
7:58
